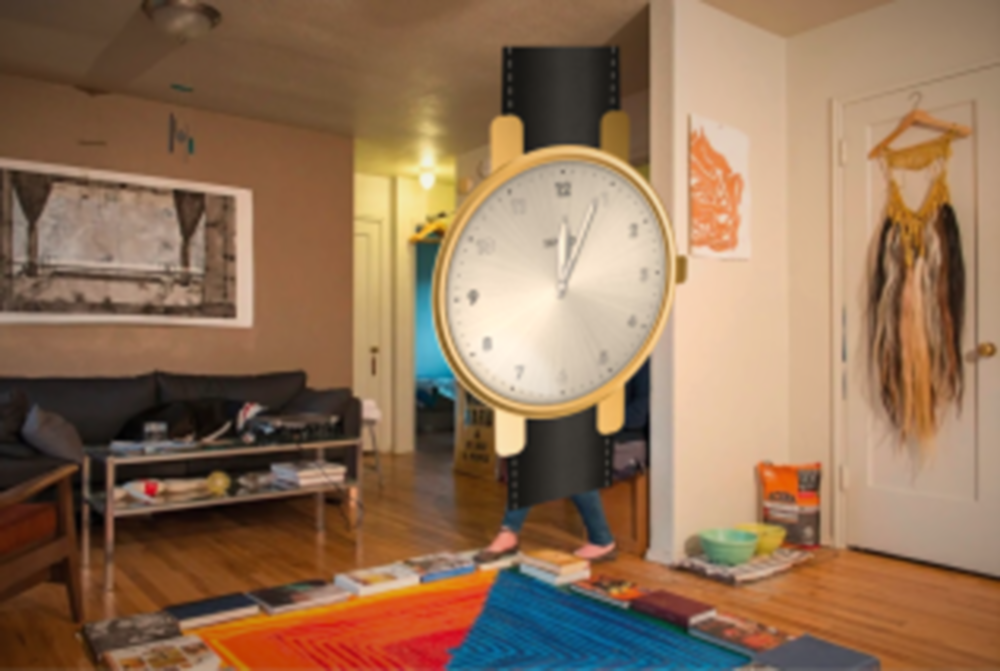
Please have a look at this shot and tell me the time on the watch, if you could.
12:04
